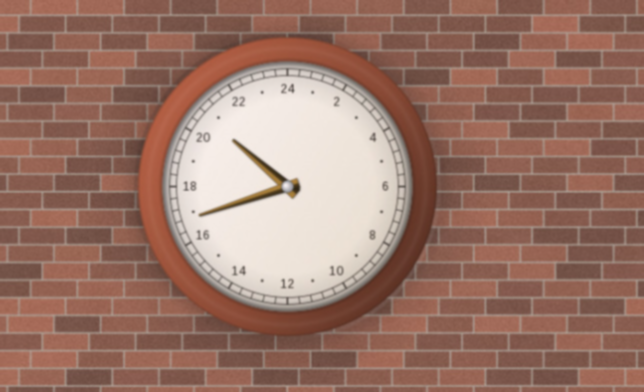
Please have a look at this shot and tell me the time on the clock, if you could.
20:42
